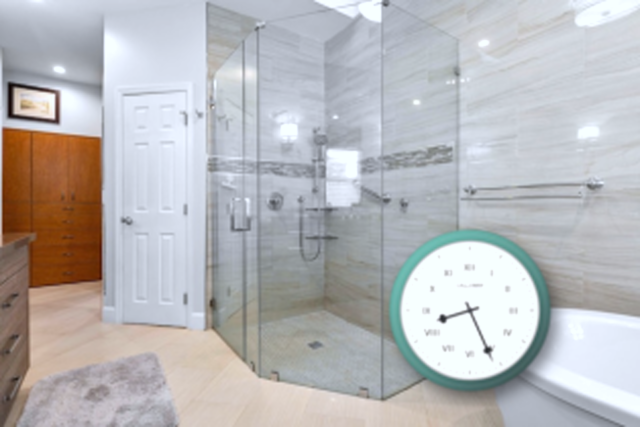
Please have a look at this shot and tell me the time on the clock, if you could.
8:26
